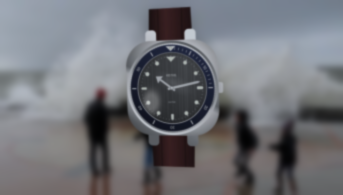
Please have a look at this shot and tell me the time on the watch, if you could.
10:13
